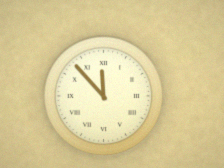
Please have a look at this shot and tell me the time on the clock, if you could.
11:53
